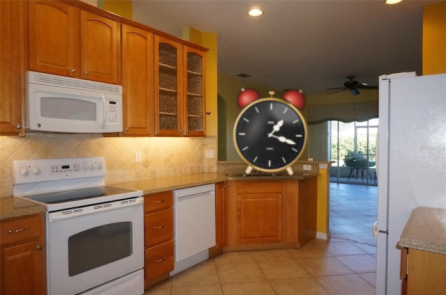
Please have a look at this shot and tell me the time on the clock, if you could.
1:18
